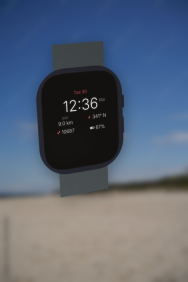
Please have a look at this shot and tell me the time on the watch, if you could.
12:36
